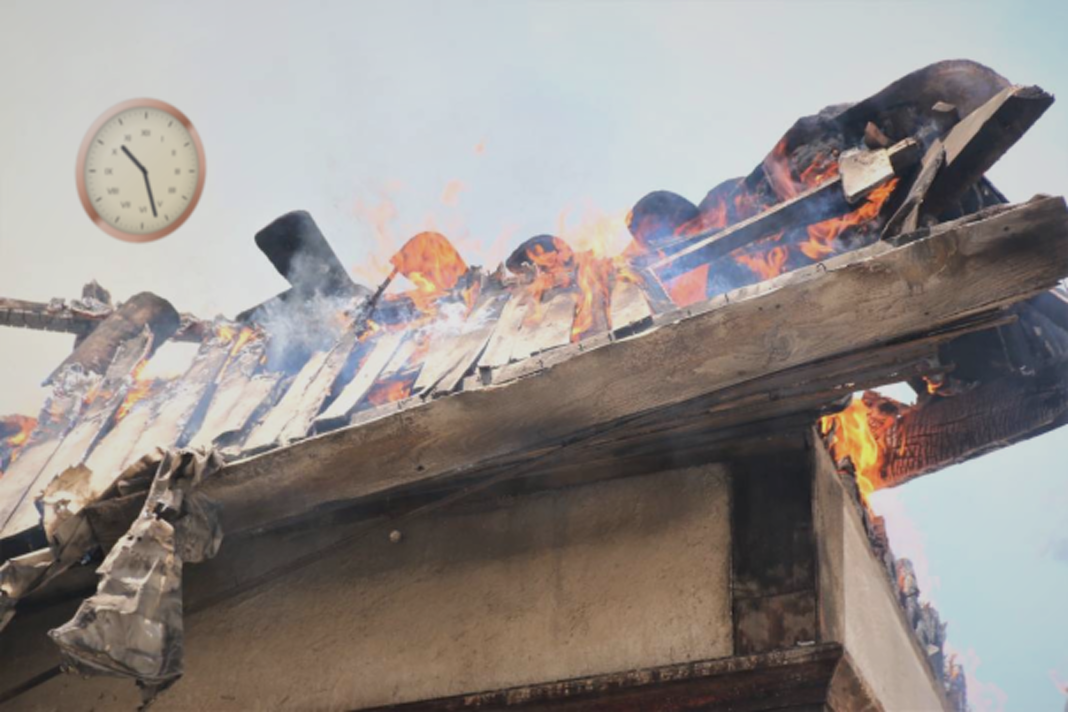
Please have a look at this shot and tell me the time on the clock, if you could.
10:27
